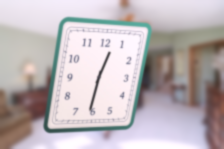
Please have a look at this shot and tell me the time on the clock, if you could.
12:31
